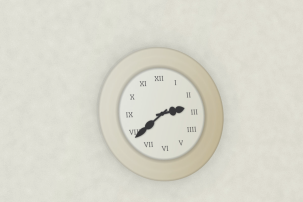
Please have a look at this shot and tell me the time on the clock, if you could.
2:39
